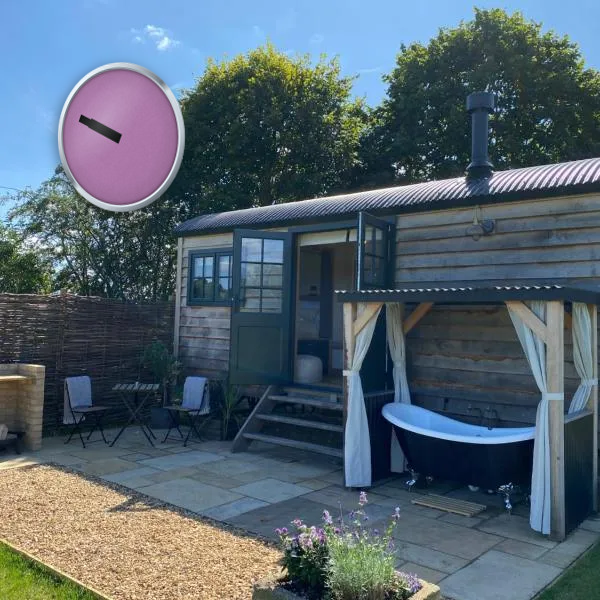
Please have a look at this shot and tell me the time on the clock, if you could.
9:49
